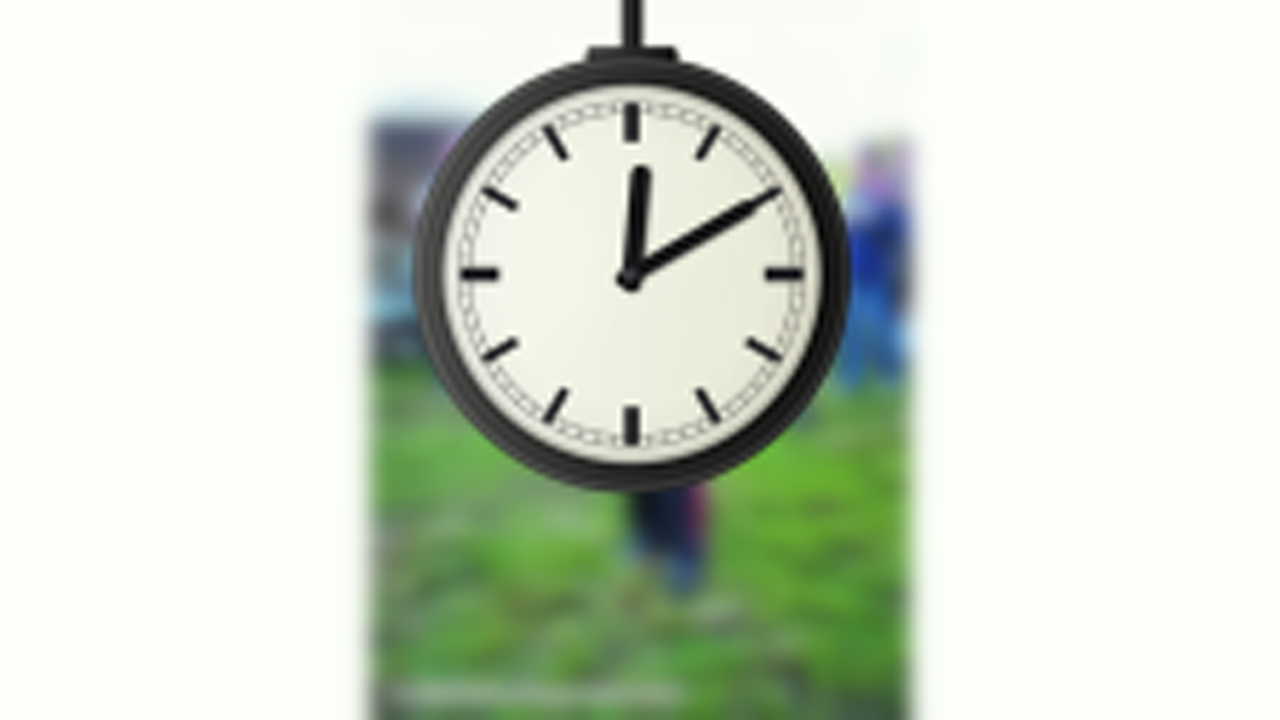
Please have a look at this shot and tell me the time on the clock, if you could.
12:10
